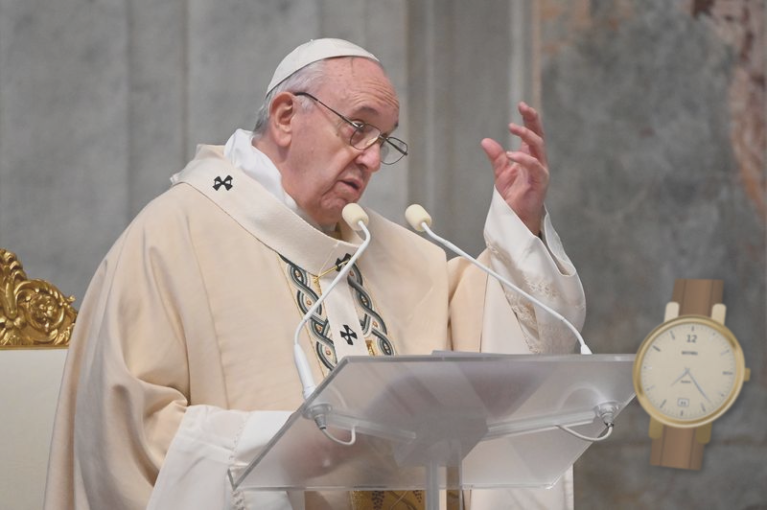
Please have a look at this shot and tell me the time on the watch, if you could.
7:23
